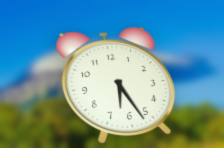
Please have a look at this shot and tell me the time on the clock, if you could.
6:27
